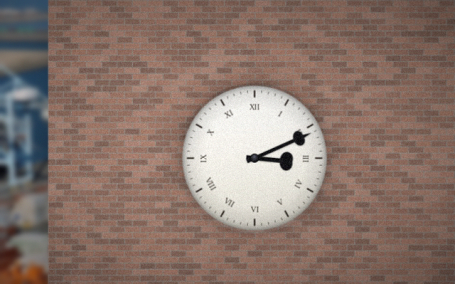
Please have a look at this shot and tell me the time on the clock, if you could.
3:11
